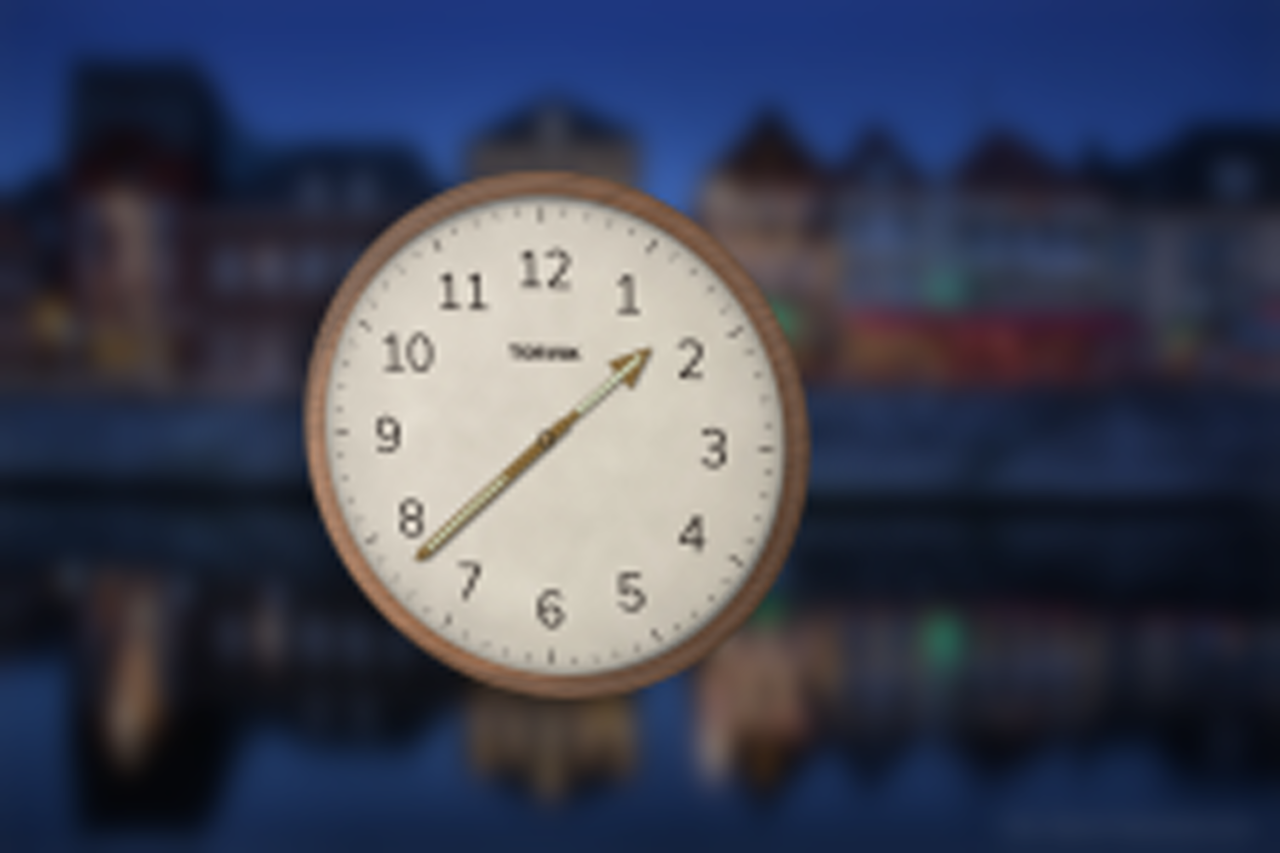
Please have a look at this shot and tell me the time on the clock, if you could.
1:38
